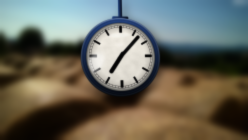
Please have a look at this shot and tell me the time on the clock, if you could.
7:07
